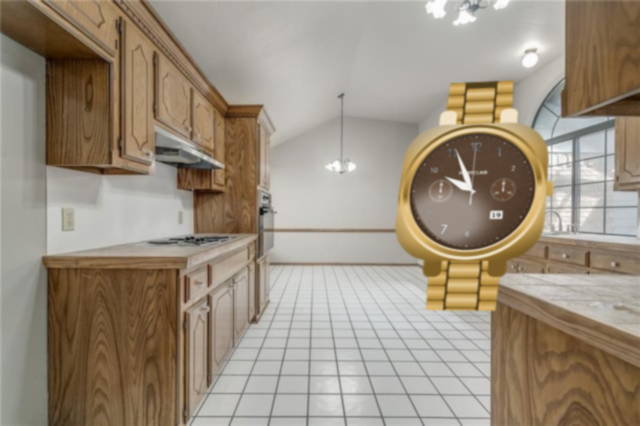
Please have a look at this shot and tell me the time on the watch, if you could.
9:56
